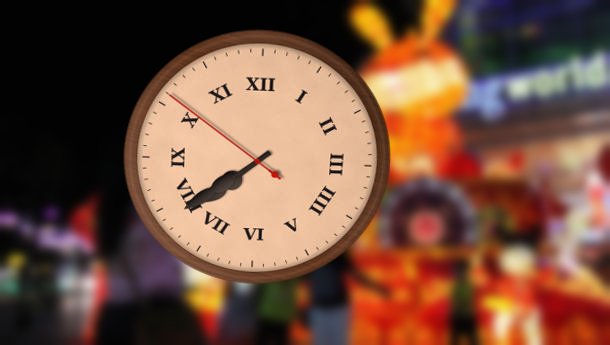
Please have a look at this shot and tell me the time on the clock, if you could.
7:38:51
